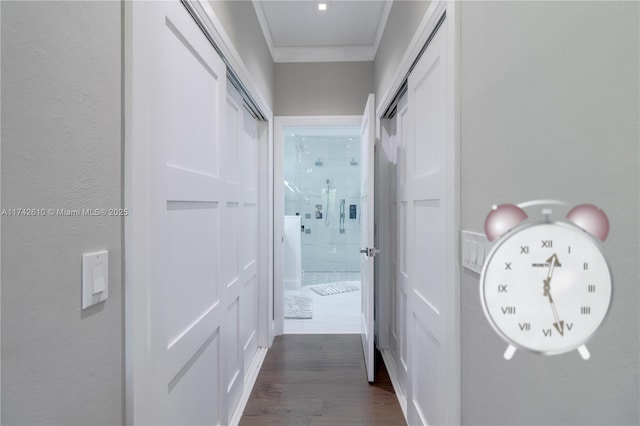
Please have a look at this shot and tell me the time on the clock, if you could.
12:27
